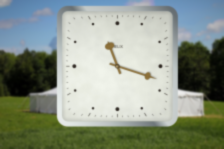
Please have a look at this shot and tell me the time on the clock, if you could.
11:18
